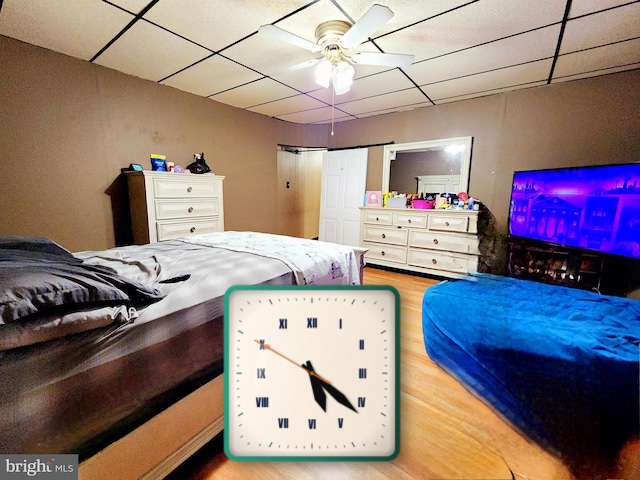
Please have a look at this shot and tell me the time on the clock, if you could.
5:21:50
